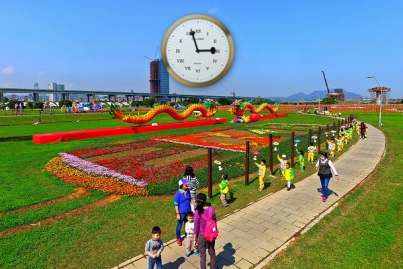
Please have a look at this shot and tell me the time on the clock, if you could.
2:57
